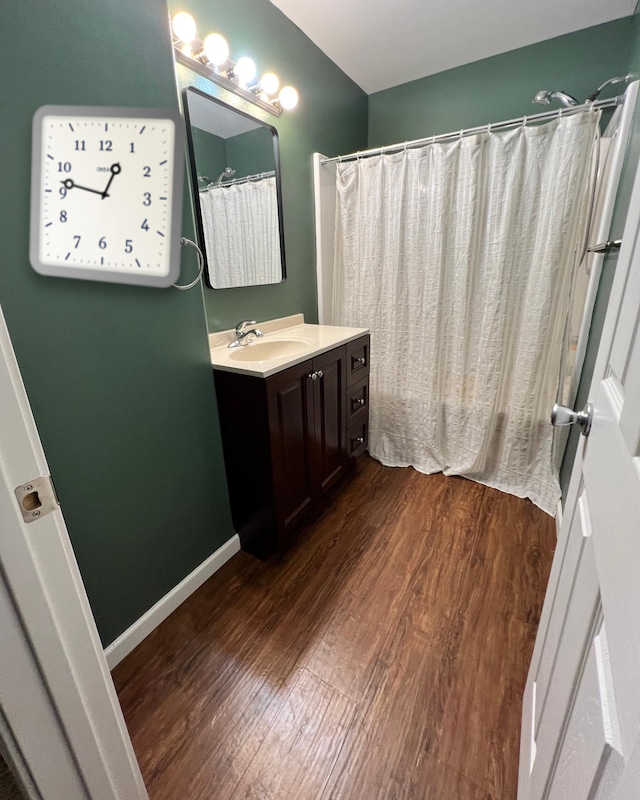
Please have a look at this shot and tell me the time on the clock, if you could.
12:47
